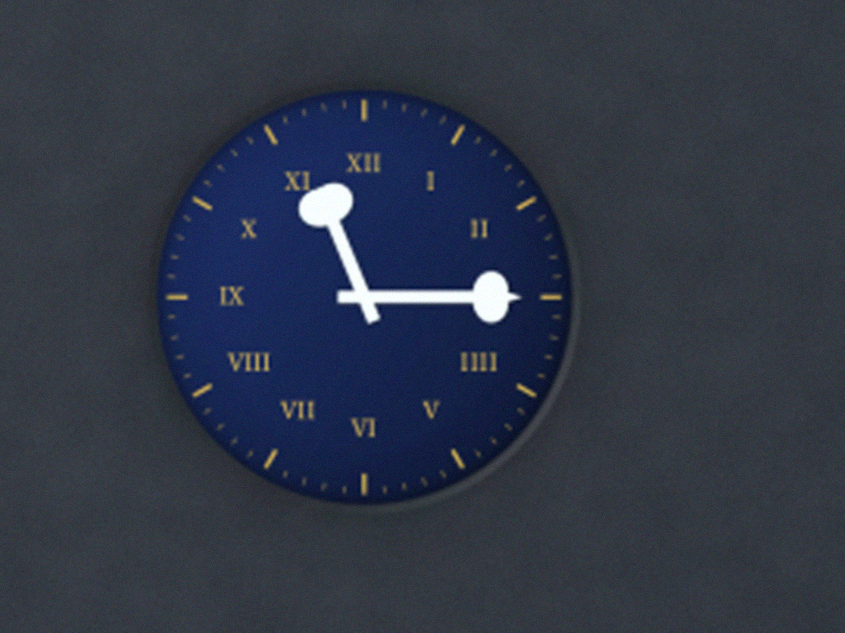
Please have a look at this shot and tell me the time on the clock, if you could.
11:15
